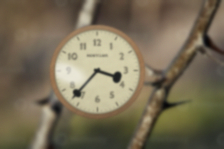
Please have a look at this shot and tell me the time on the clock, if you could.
3:37
